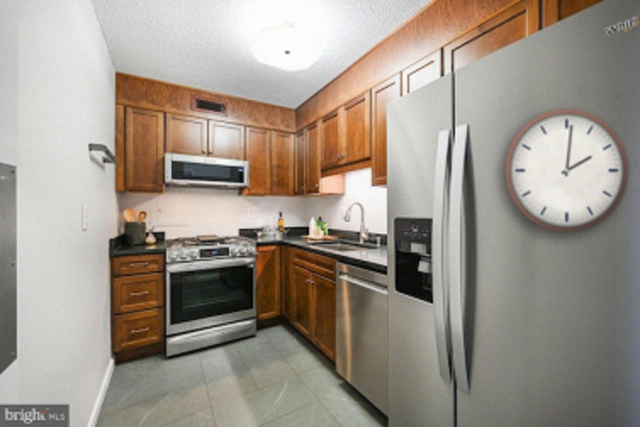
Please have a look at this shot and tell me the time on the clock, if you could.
2:01
